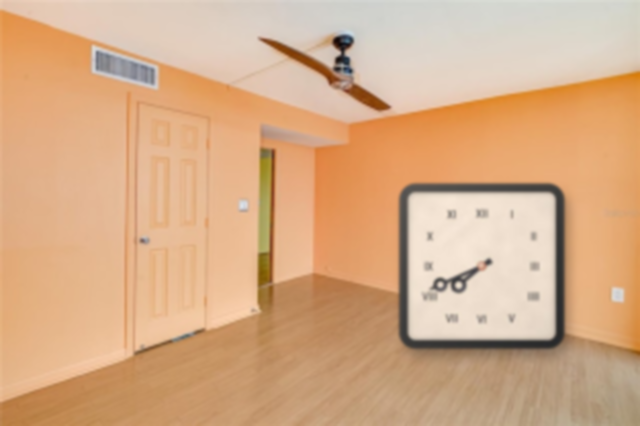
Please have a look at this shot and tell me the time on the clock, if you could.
7:41
